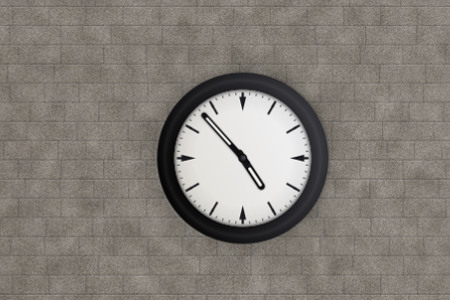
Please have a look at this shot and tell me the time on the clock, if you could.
4:53
